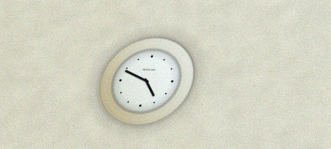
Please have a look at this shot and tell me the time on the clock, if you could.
4:49
